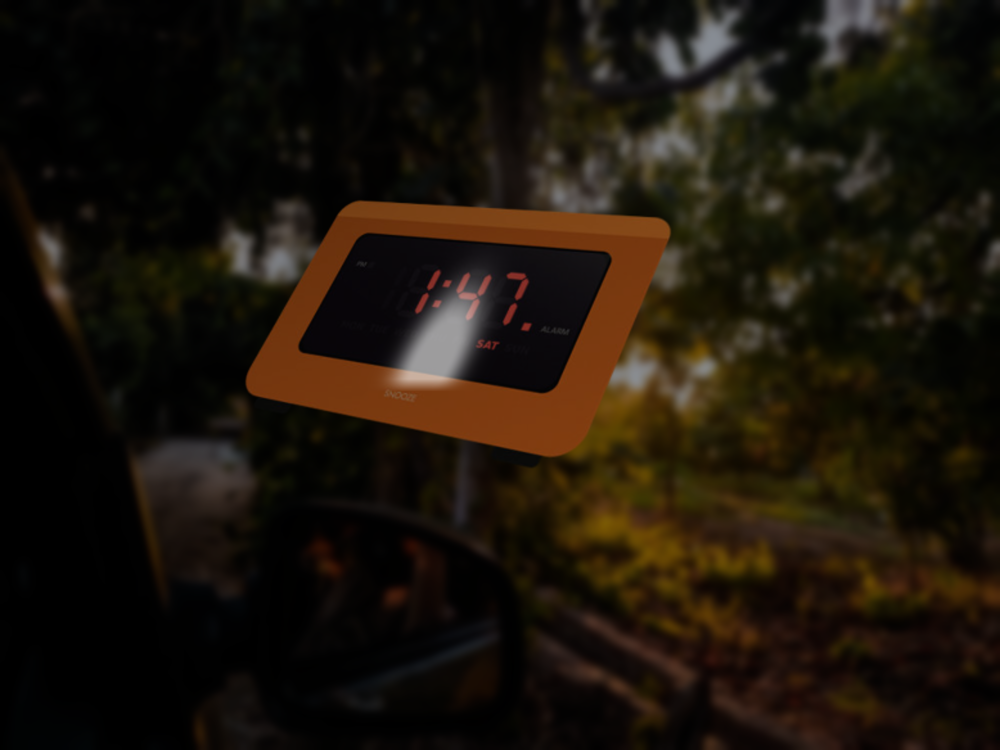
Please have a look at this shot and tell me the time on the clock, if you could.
1:47
